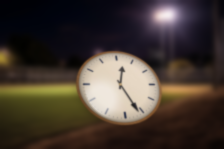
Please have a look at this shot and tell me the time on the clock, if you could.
12:26
